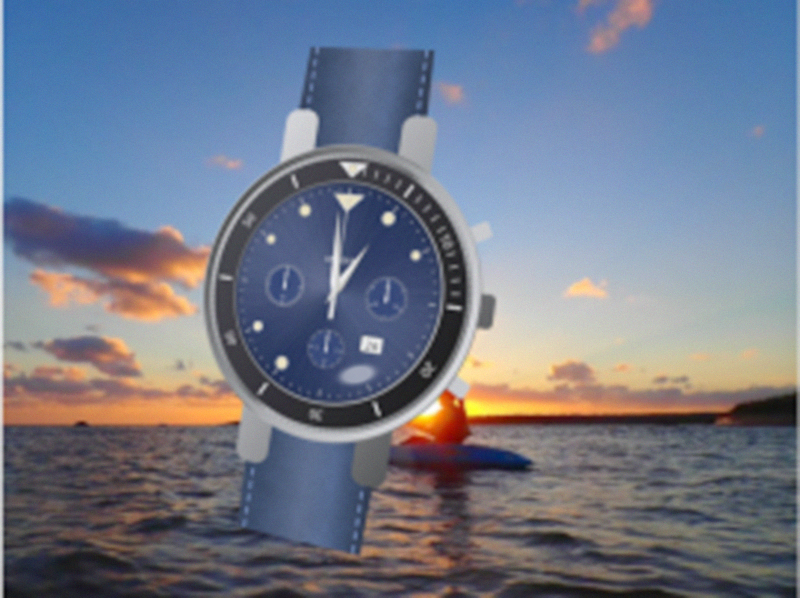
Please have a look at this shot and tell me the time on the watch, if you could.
12:59
